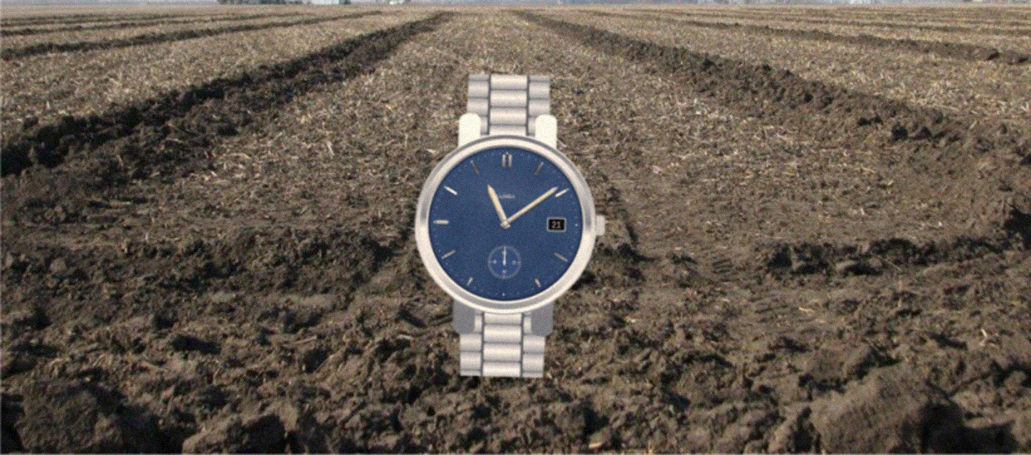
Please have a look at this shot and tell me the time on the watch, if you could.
11:09
